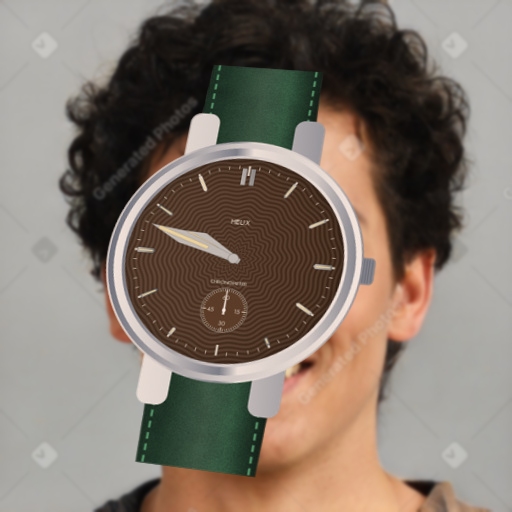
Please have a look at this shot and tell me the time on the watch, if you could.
9:48
